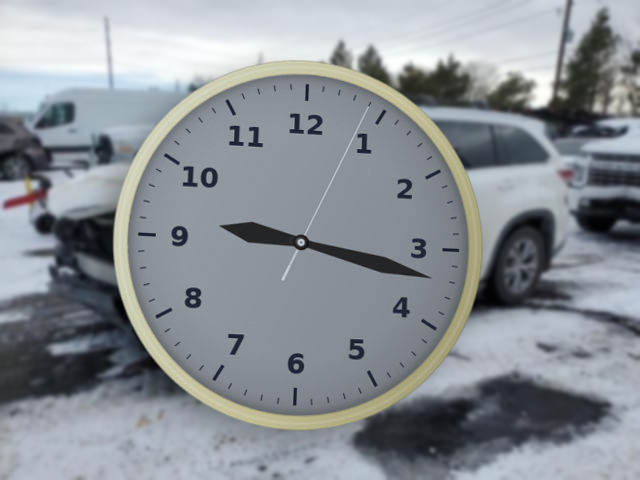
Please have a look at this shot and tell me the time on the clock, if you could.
9:17:04
